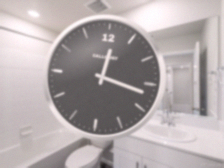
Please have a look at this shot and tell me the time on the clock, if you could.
12:17
